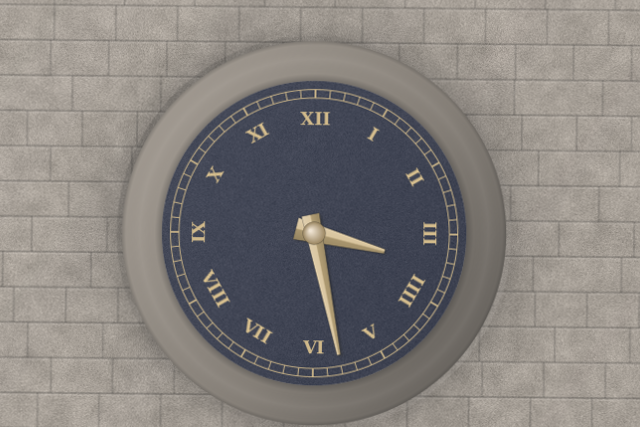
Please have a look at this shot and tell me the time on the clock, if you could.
3:28
